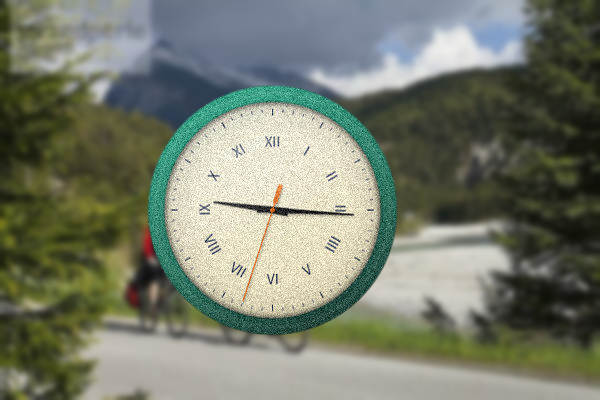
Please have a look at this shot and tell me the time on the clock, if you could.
9:15:33
